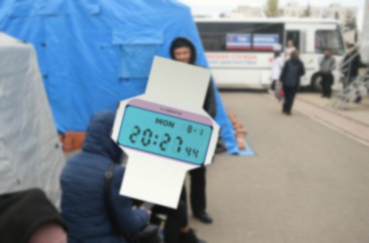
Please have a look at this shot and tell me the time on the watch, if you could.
20:27:44
